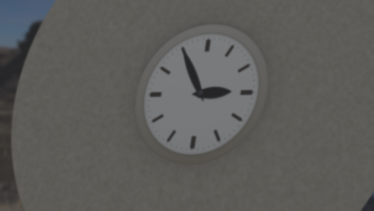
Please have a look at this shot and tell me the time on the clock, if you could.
2:55
